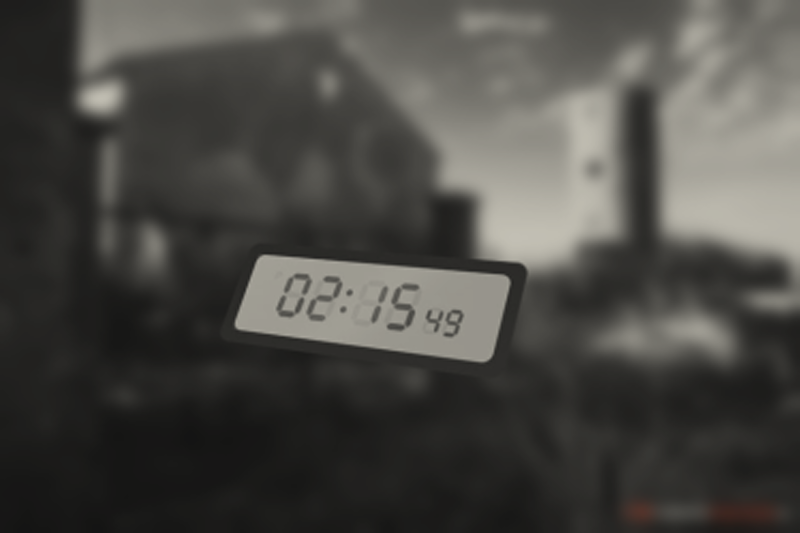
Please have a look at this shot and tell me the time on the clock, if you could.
2:15:49
